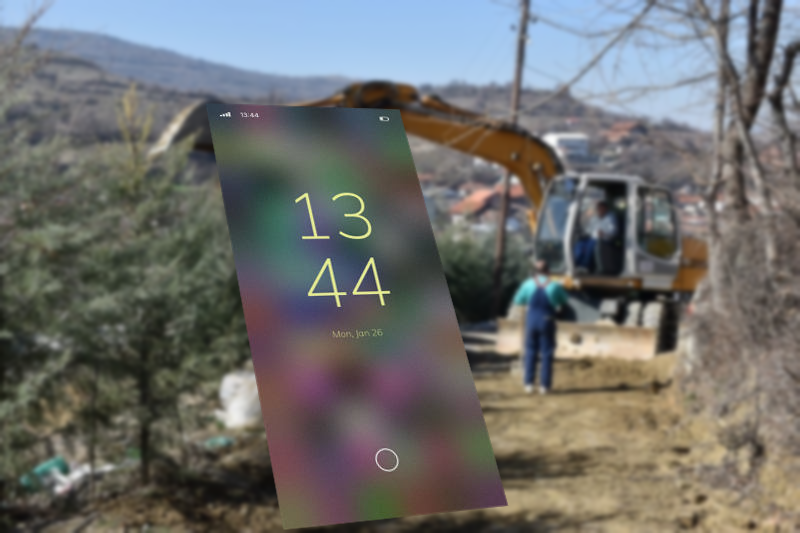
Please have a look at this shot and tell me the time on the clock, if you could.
13:44
